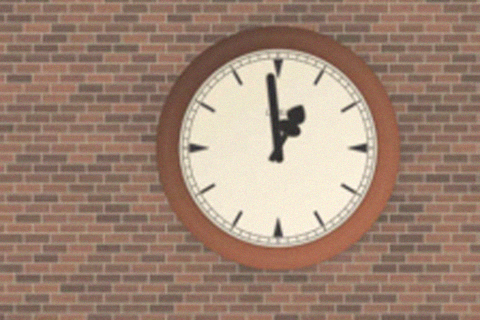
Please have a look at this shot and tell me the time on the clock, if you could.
12:59
